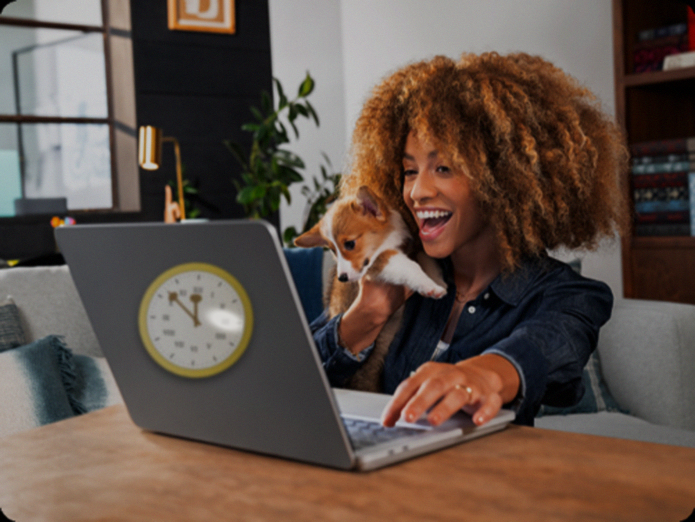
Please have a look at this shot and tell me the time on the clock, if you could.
11:52
